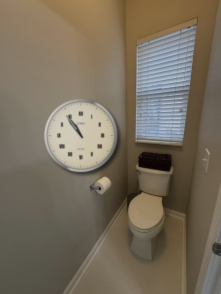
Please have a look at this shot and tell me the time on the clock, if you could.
10:54
